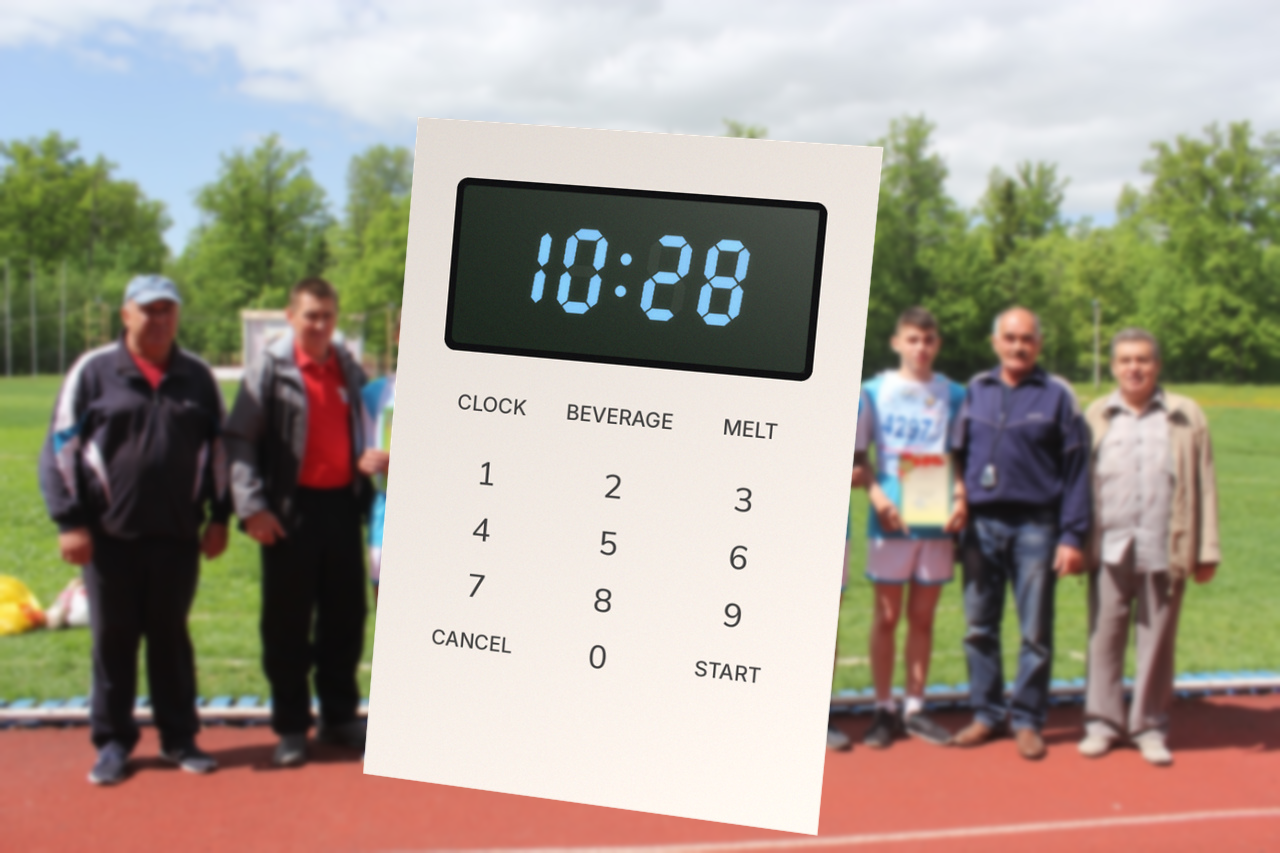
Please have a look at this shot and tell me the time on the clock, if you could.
10:28
